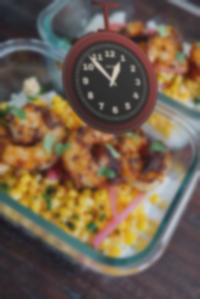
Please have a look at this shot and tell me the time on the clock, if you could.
12:53
